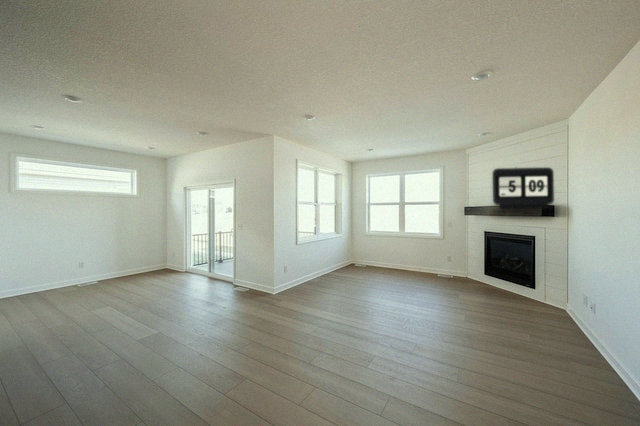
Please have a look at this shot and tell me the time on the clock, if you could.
5:09
